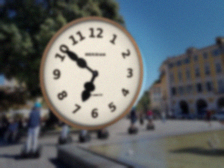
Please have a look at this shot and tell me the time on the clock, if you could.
6:51
